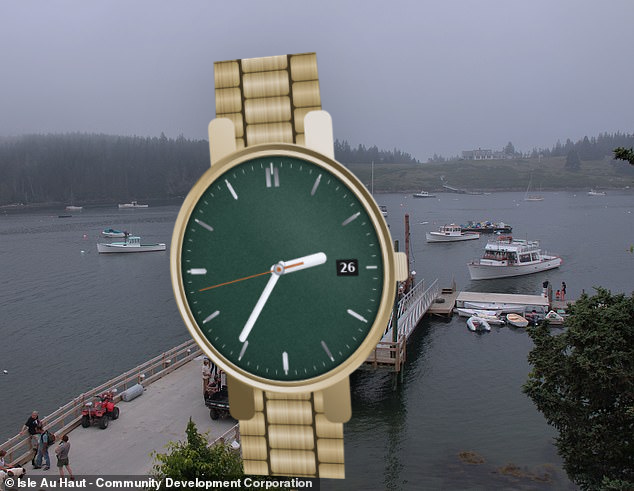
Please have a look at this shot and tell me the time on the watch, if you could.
2:35:43
